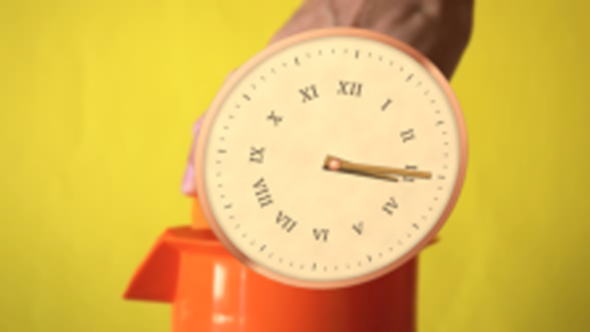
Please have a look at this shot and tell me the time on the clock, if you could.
3:15
